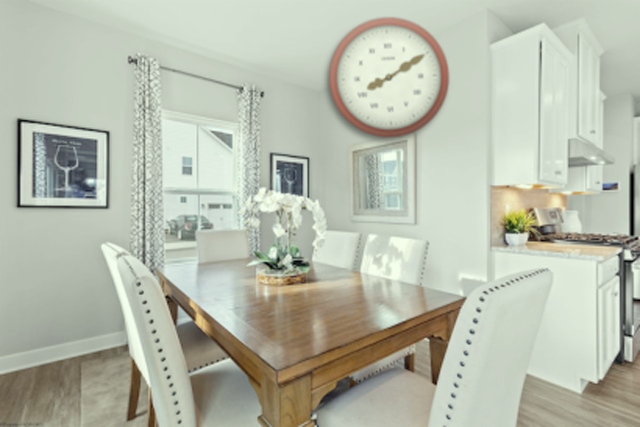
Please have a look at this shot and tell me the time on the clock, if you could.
8:10
